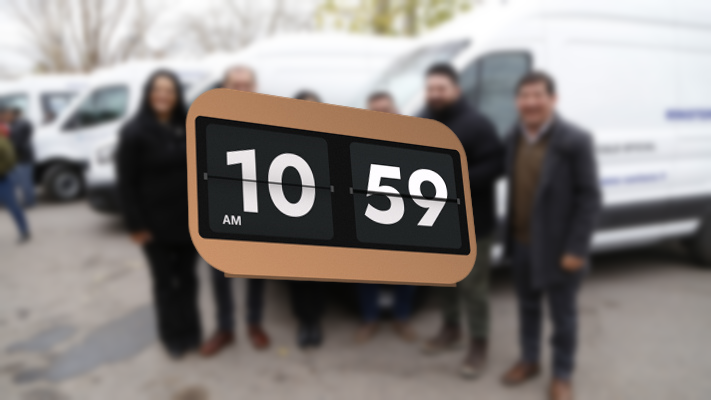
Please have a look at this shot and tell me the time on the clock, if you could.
10:59
